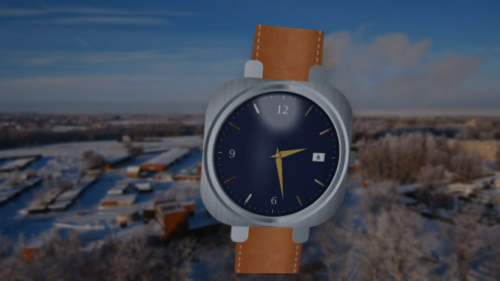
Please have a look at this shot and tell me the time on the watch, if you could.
2:28
